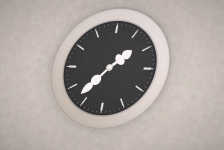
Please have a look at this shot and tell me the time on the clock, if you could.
1:37
